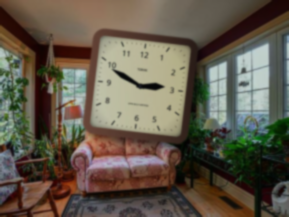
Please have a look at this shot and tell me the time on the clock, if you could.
2:49
